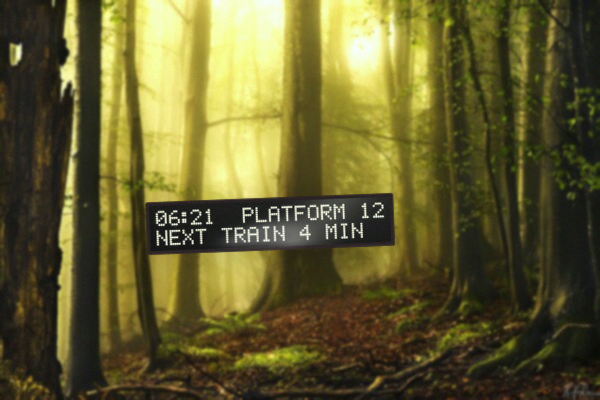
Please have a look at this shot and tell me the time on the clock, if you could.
6:21
